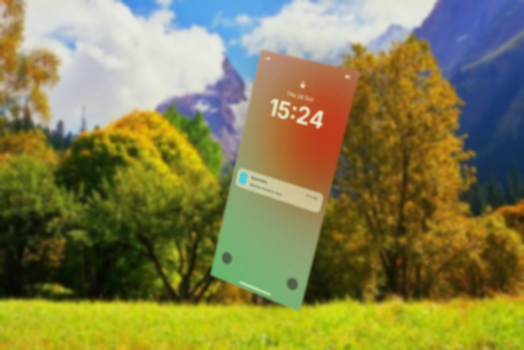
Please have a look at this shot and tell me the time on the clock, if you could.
15:24
